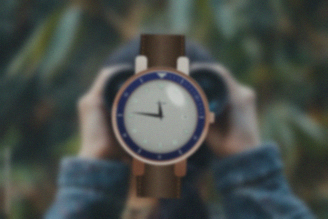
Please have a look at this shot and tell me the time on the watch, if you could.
11:46
